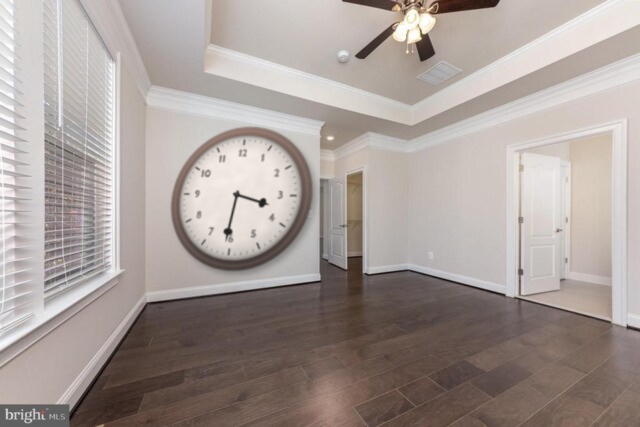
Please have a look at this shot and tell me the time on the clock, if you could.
3:31
